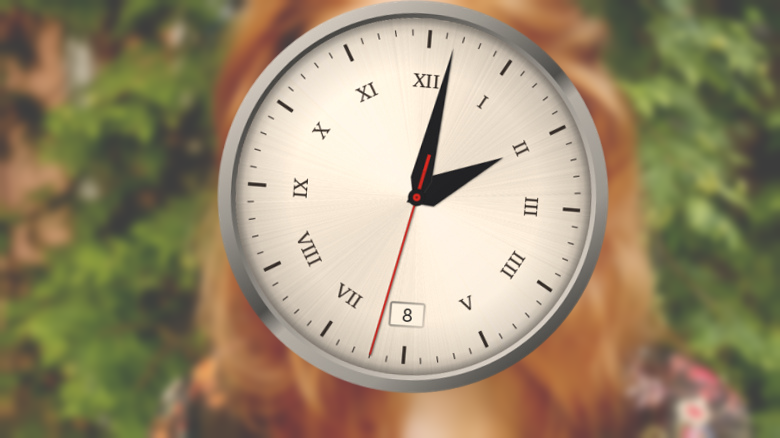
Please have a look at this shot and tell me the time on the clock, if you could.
2:01:32
